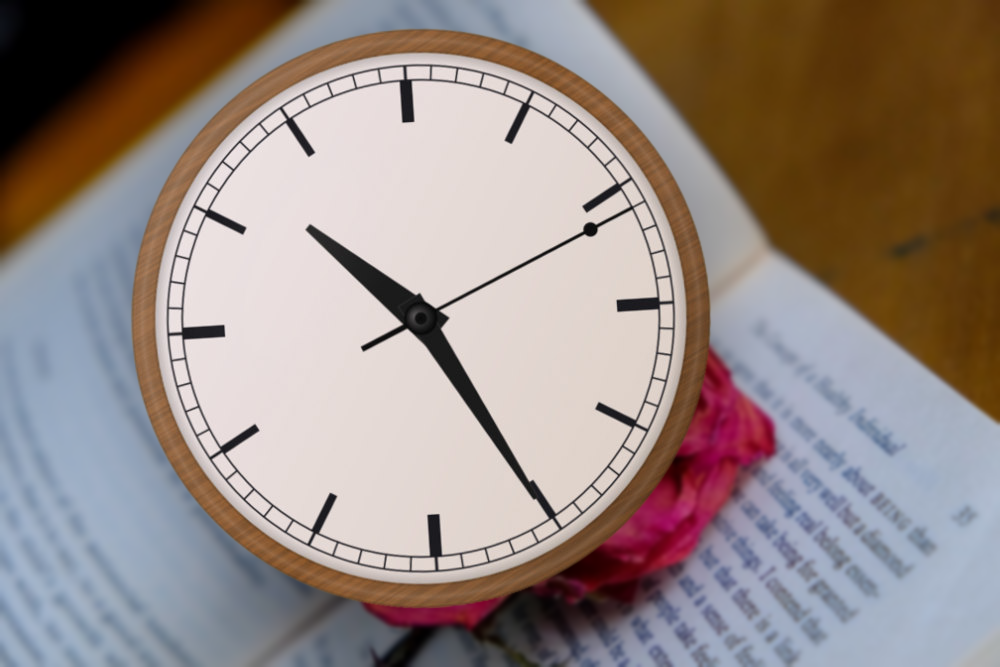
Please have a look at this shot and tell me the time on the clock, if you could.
10:25:11
